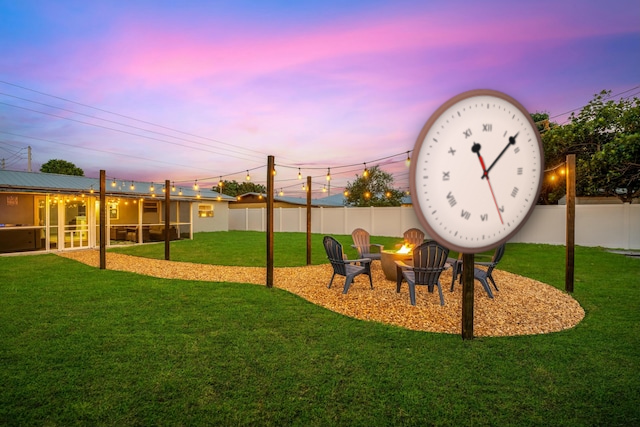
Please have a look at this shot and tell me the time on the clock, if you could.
11:07:26
